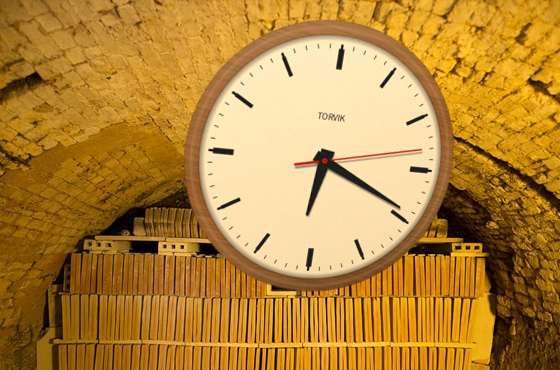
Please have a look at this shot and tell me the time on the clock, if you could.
6:19:13
